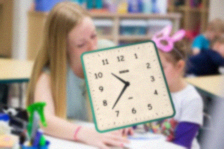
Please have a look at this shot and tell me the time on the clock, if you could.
10:37
